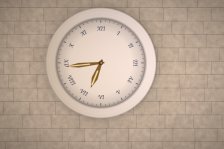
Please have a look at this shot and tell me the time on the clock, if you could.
6:44
